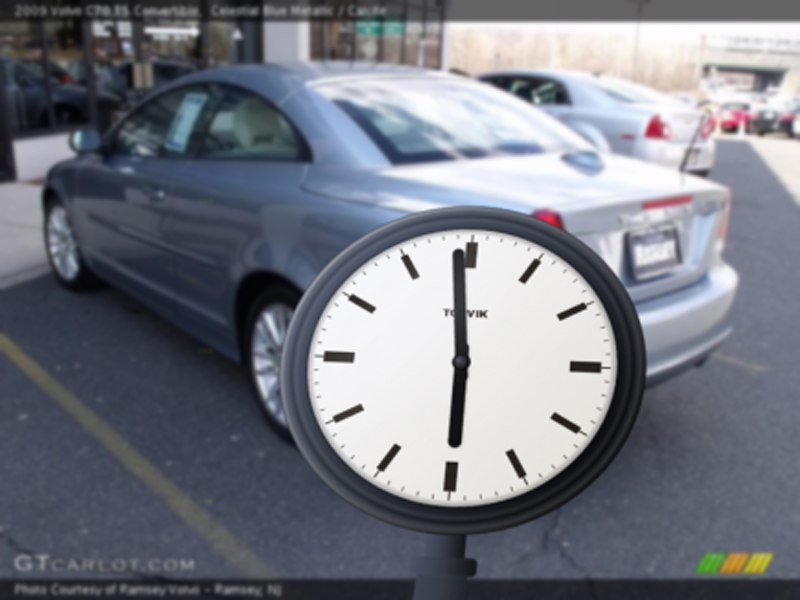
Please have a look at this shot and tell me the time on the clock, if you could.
5:59
